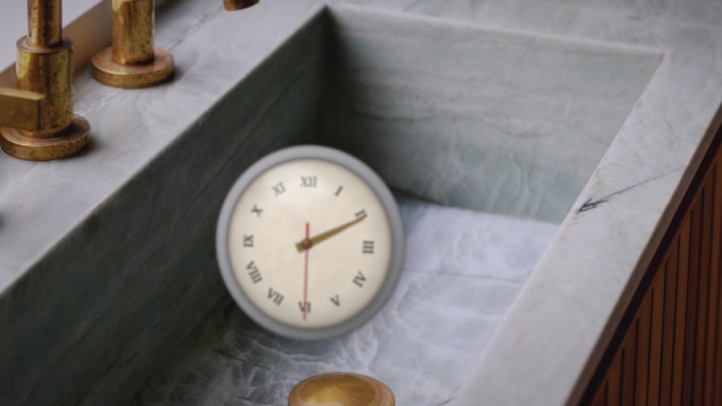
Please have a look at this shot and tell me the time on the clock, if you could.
2:10:30
